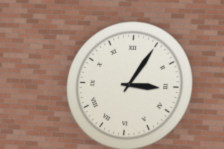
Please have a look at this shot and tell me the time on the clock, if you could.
3:05
